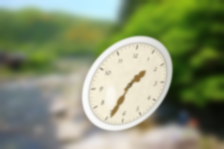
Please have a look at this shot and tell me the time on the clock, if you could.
1:34
